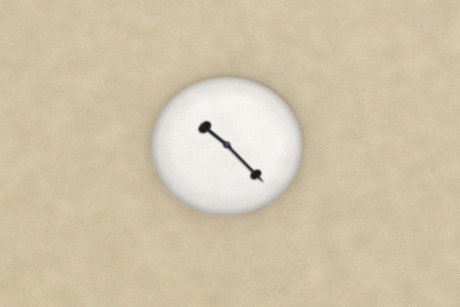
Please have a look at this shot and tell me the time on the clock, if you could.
10:23
